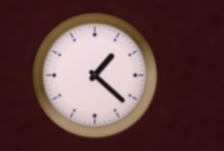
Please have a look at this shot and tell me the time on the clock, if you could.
1:22
